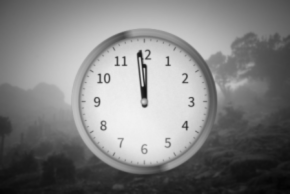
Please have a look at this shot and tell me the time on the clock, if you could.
11:59
